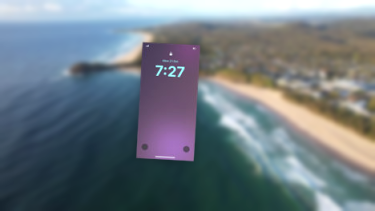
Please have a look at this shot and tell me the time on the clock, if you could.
7:27
